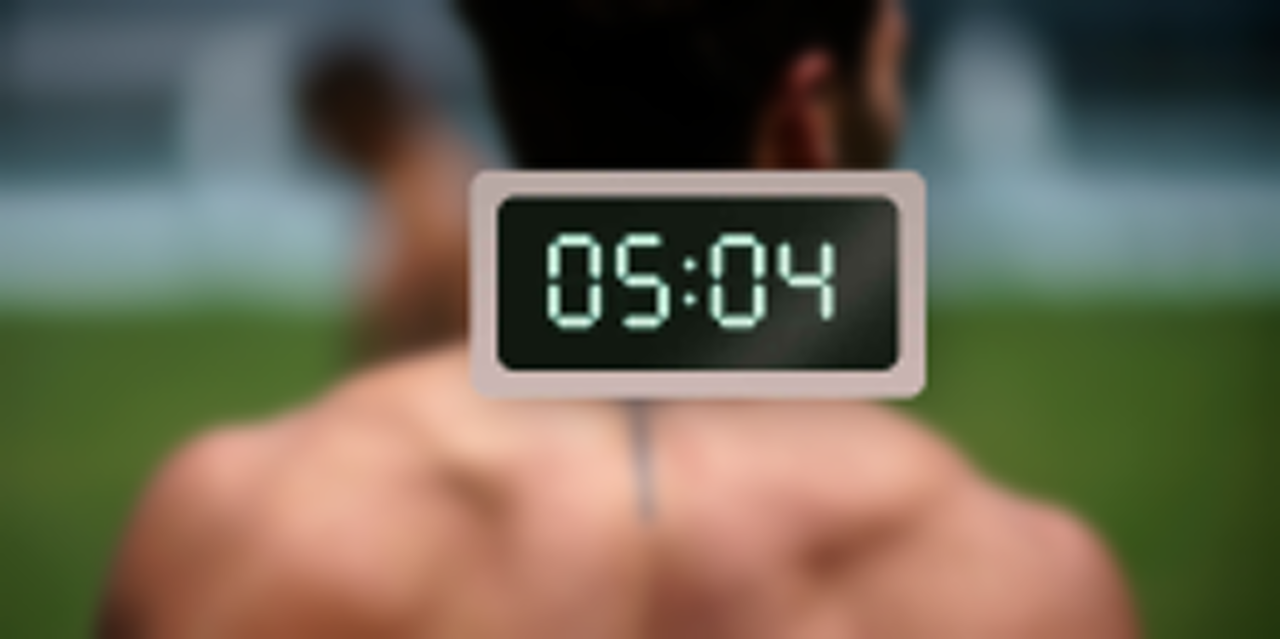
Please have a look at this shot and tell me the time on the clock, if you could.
5:04
